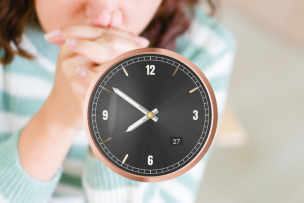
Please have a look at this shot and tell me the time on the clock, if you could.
7:51
